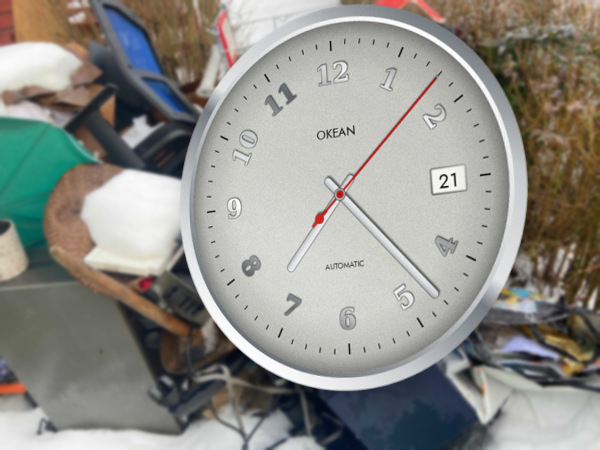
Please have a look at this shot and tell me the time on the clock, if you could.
7:23:08
